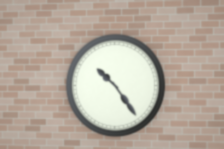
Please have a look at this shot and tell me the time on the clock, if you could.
10:24
